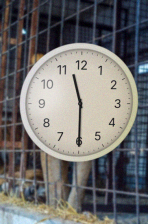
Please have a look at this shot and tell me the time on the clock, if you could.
11:30
